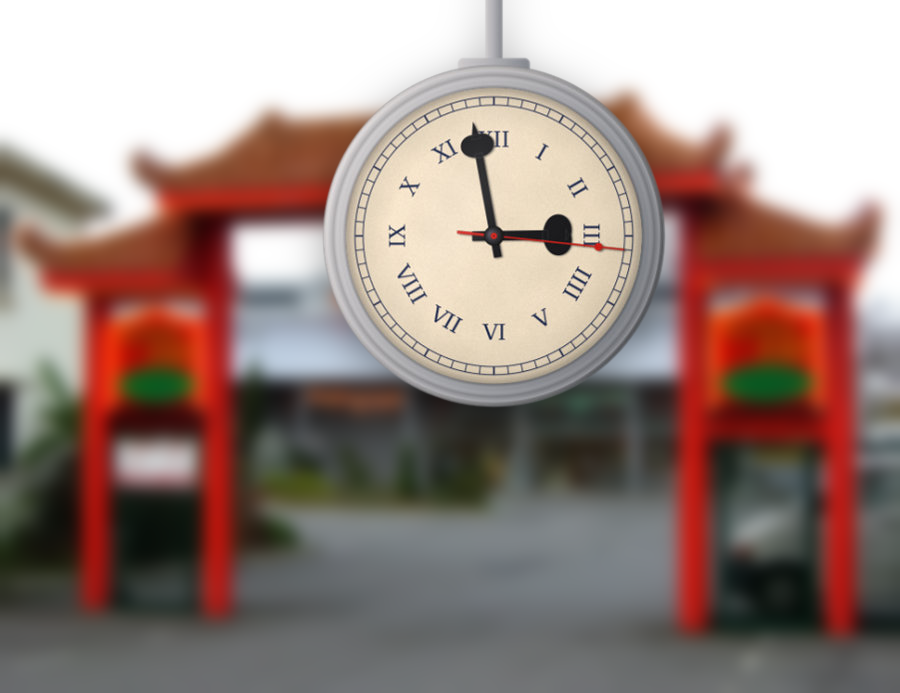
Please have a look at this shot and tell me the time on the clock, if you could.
2:58:16
